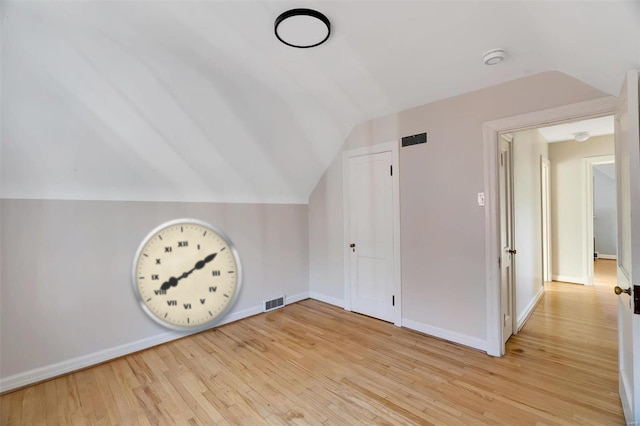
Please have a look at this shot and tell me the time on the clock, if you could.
8:10
